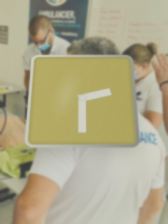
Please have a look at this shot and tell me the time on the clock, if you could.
2:30
